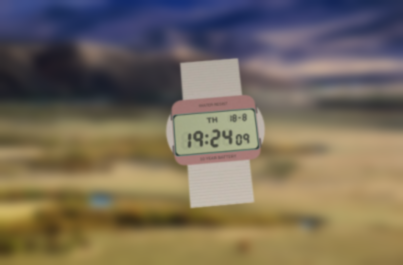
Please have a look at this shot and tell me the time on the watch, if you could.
19:24:09
